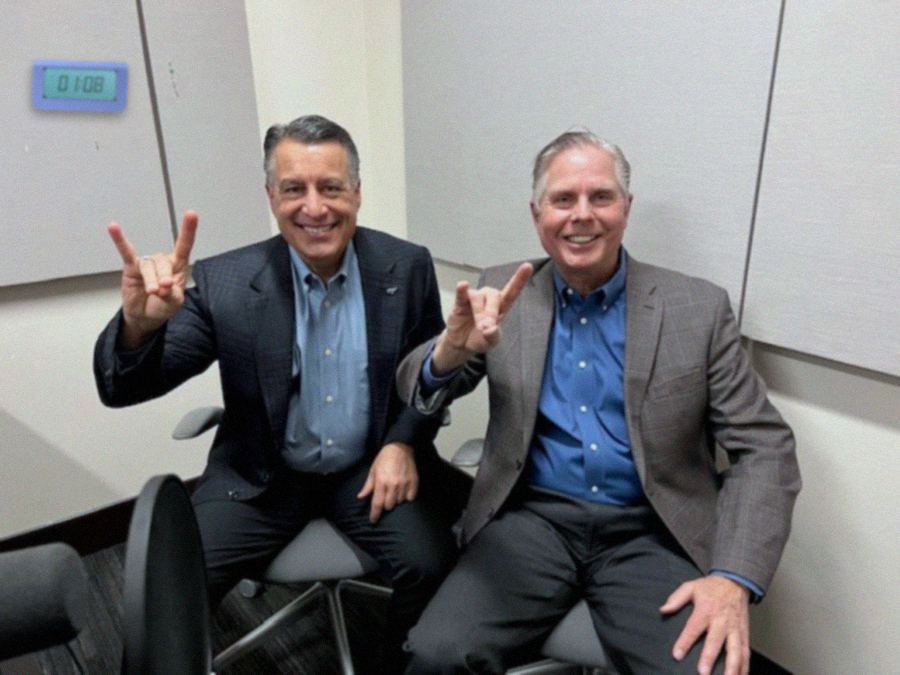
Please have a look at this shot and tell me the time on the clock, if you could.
1:08
